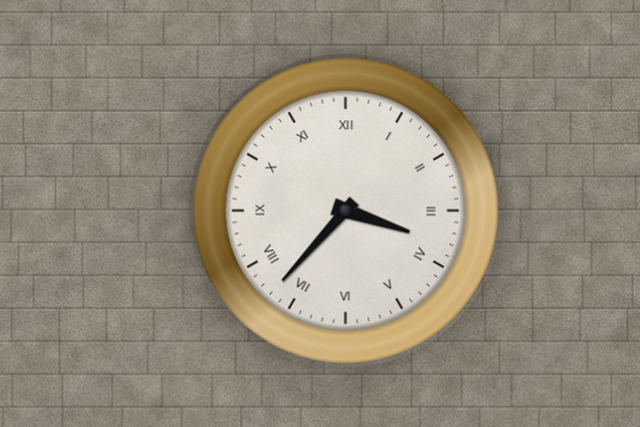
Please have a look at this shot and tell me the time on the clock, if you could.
3:37
